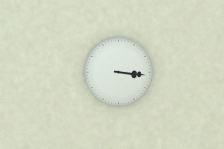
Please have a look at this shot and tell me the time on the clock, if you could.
3:16
